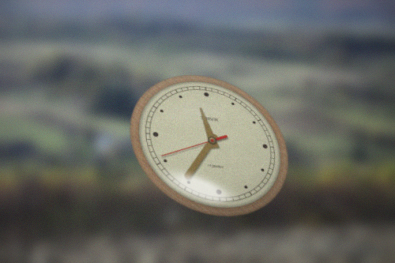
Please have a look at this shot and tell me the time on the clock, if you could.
11:35:41
